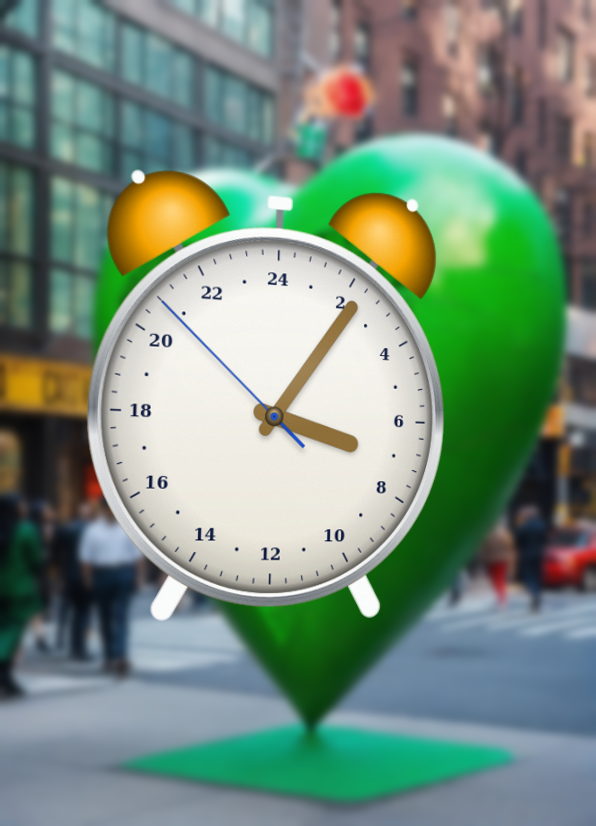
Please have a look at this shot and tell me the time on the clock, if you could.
7:05:52
